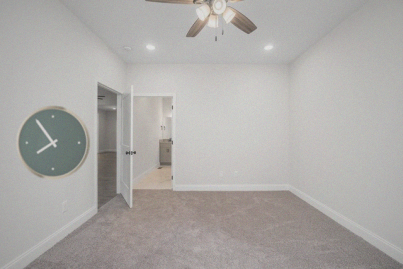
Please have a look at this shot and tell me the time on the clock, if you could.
7:54
